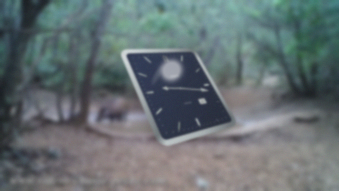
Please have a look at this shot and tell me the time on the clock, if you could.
9:17
